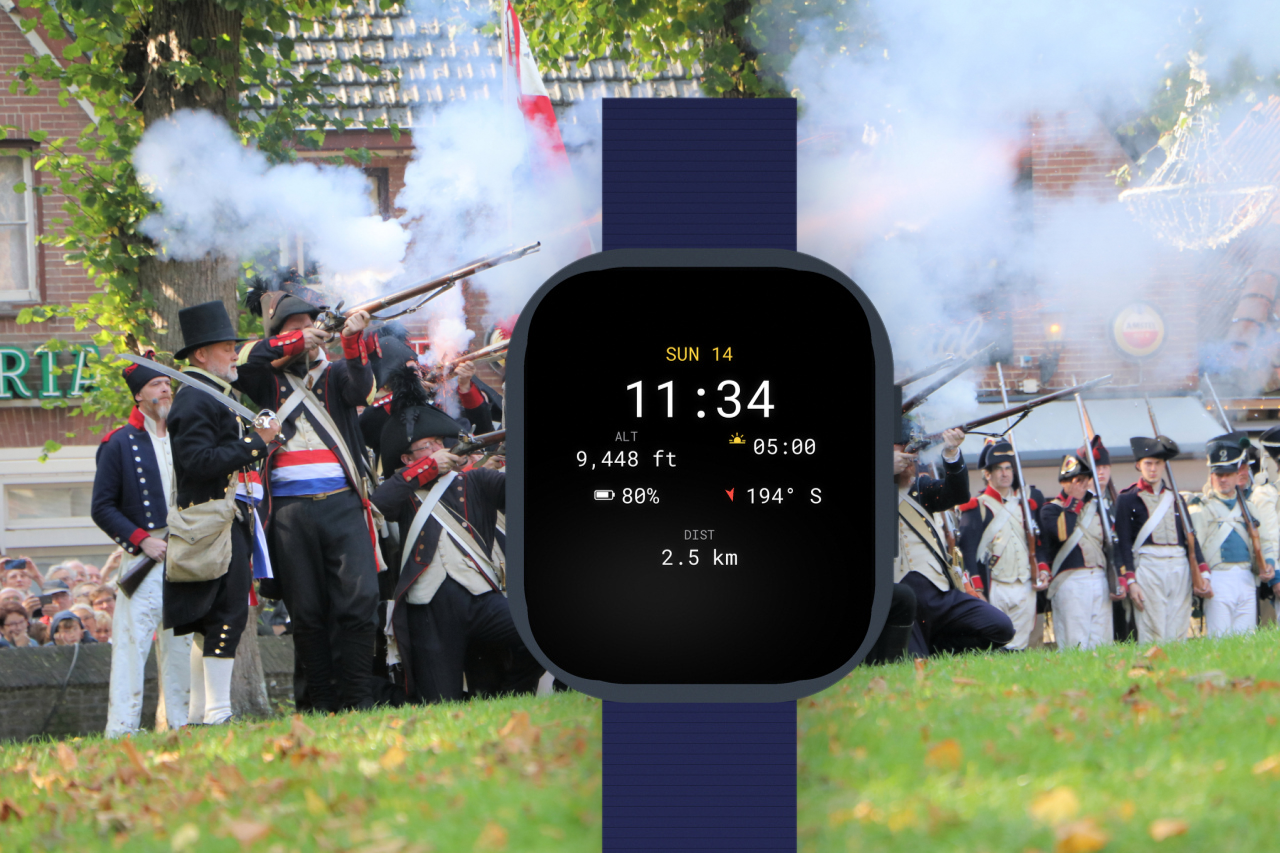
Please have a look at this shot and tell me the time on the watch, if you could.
11:34
